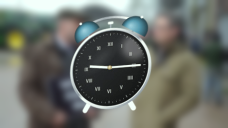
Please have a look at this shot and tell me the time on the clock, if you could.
9:15
